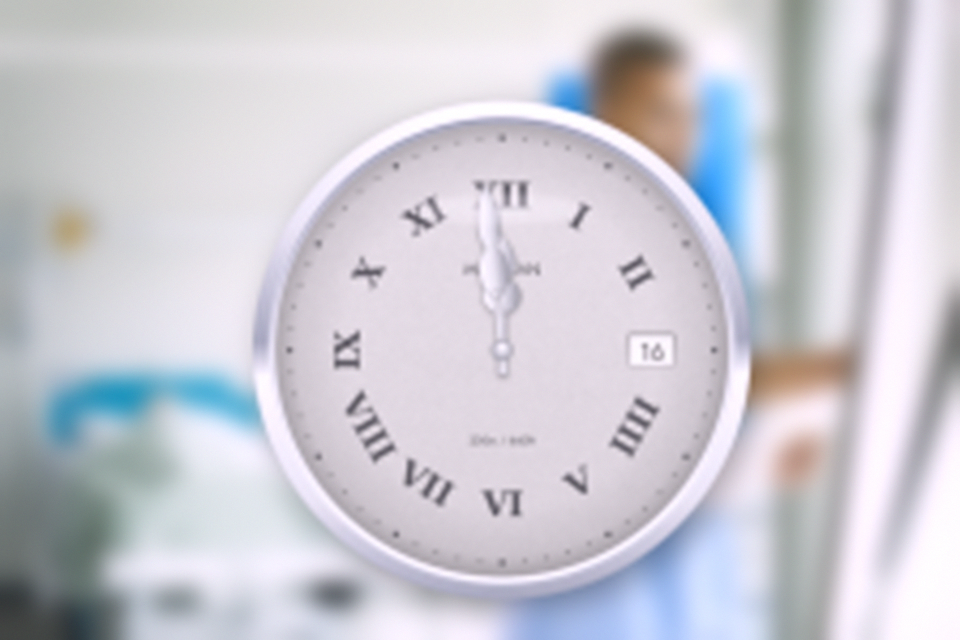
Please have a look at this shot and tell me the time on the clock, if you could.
11:59
